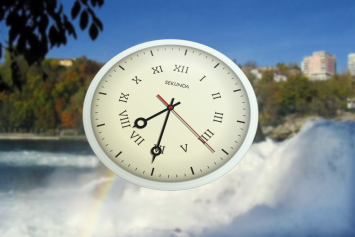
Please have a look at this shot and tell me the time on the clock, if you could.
7:30:21
